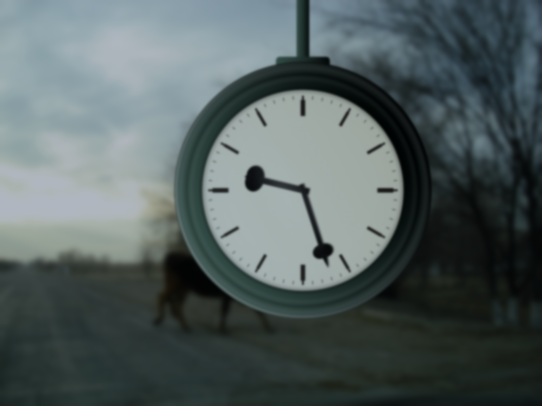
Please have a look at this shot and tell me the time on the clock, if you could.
9:27
